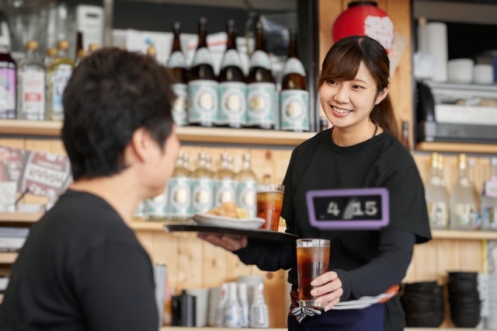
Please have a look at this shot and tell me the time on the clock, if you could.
4:15
